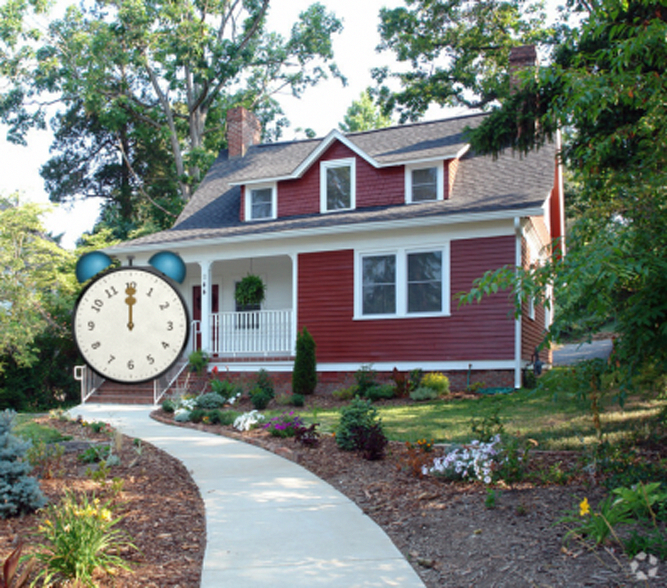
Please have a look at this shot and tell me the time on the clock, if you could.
12:00
